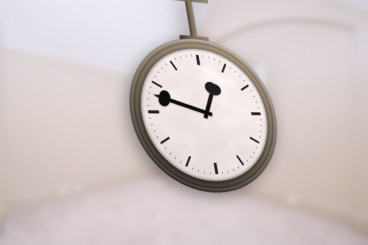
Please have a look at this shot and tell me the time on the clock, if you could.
12:48
